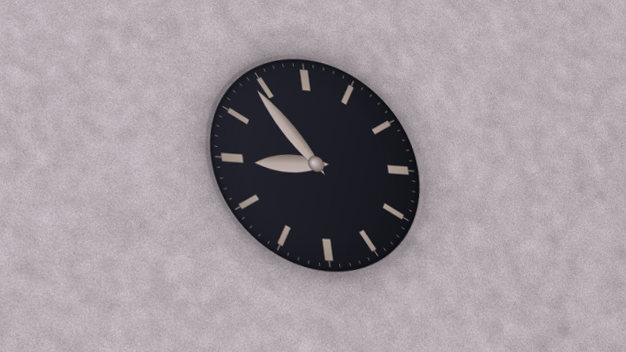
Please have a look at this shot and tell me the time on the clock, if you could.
8:54
